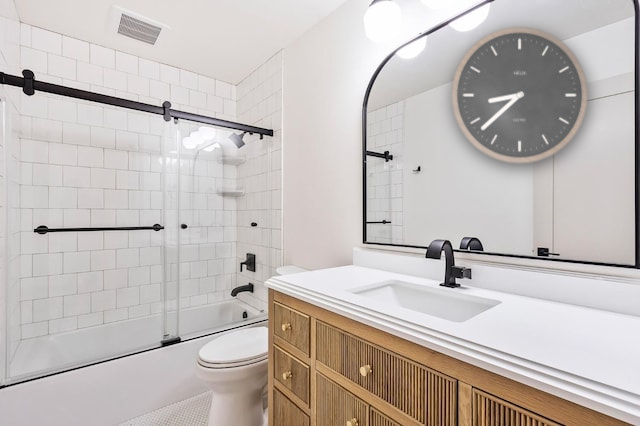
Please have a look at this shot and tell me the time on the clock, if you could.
8:38
